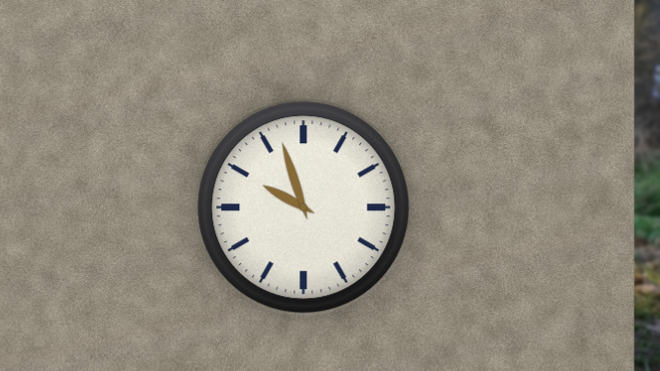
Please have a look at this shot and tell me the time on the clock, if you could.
9:57
